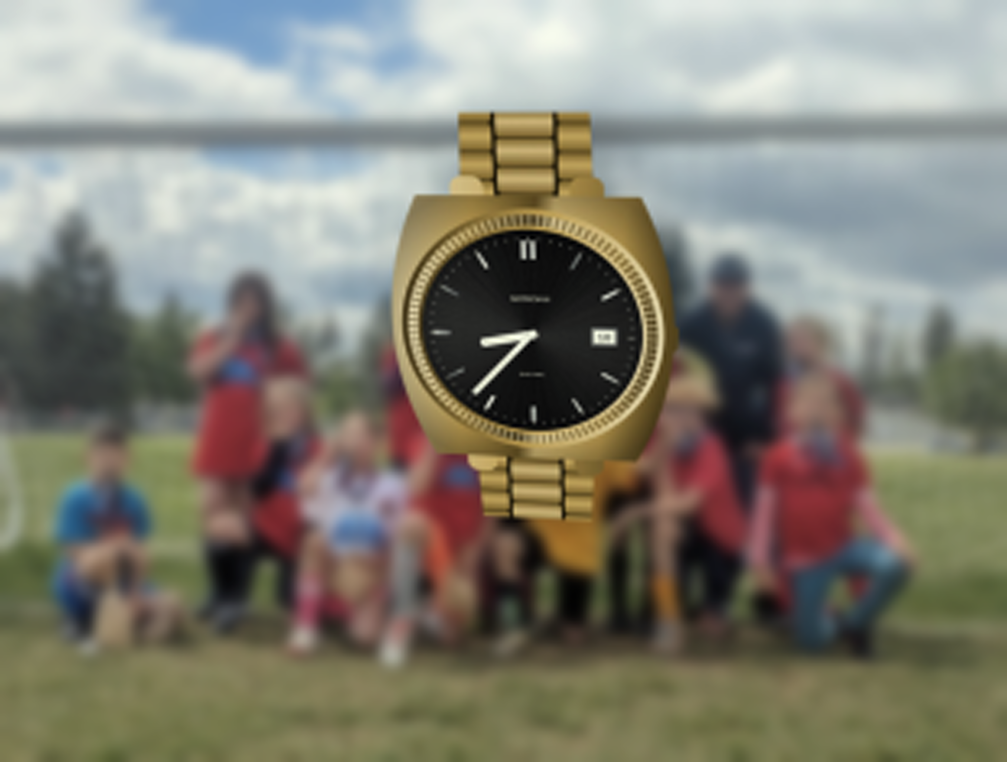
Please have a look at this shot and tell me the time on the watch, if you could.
8:37
